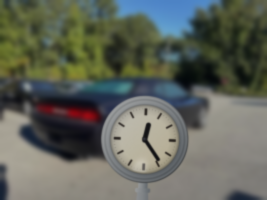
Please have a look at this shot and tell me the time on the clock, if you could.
12:24
